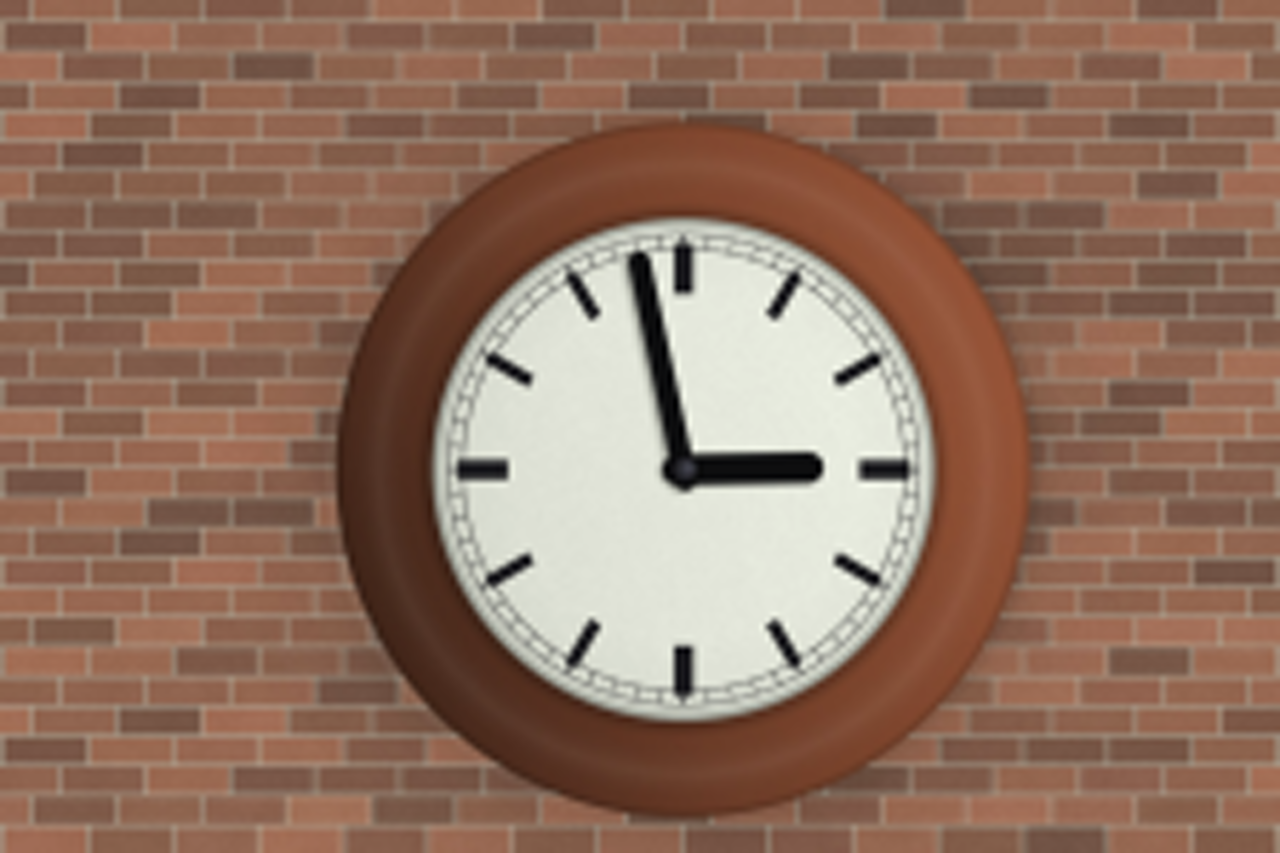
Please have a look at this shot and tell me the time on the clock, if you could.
2:58
